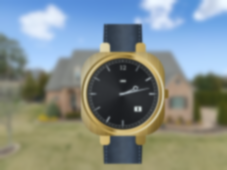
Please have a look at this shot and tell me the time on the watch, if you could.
2:13
